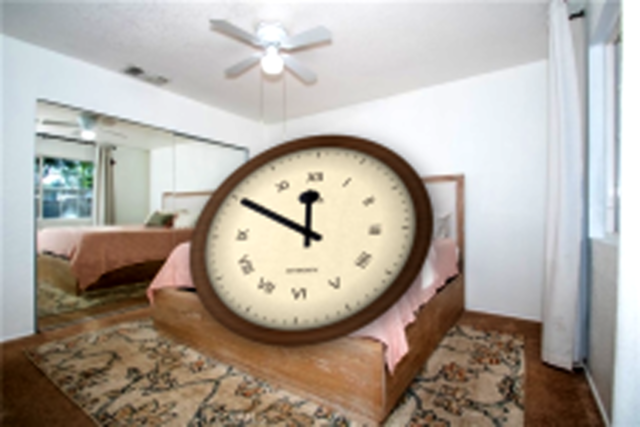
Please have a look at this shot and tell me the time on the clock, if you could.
11:50
